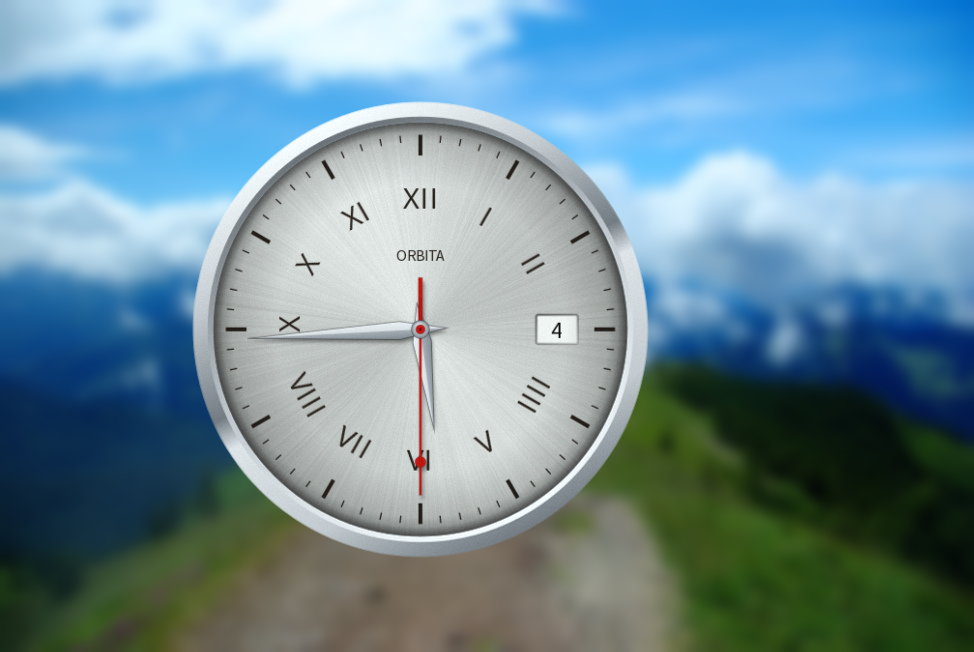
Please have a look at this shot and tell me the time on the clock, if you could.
5:44:30
